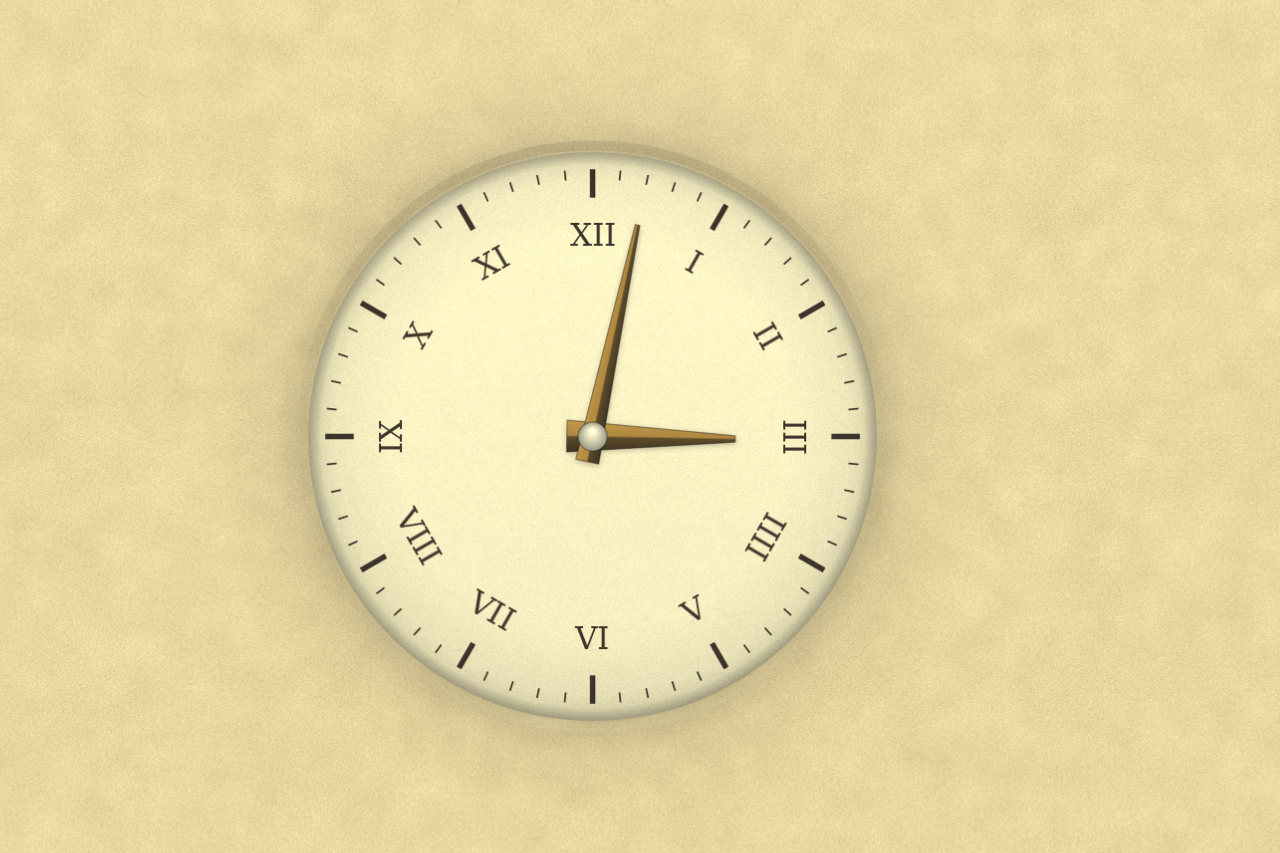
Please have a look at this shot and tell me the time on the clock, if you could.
3:02
